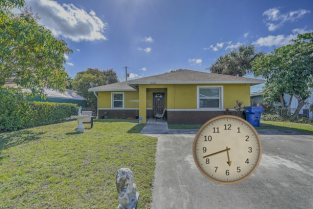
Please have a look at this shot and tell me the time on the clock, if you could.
5:42
